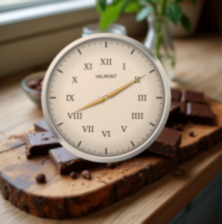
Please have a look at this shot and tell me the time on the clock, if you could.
8:10
